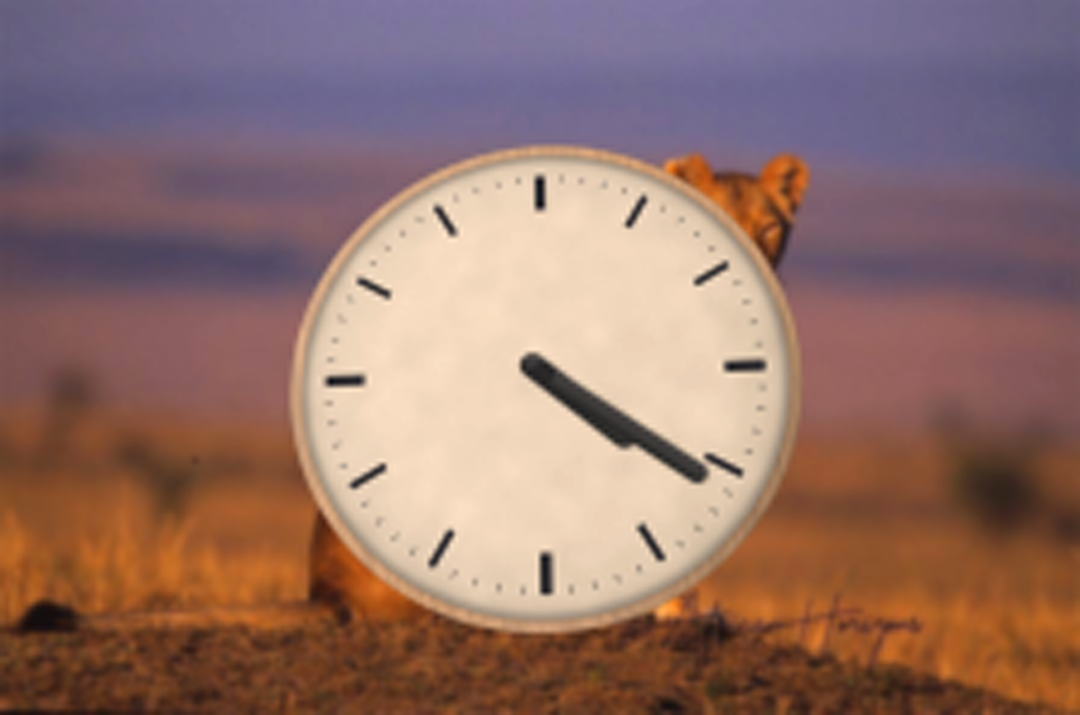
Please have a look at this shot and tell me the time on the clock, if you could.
4:21
